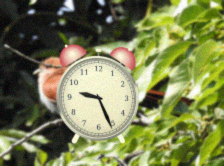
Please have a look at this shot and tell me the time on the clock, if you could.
9:26
